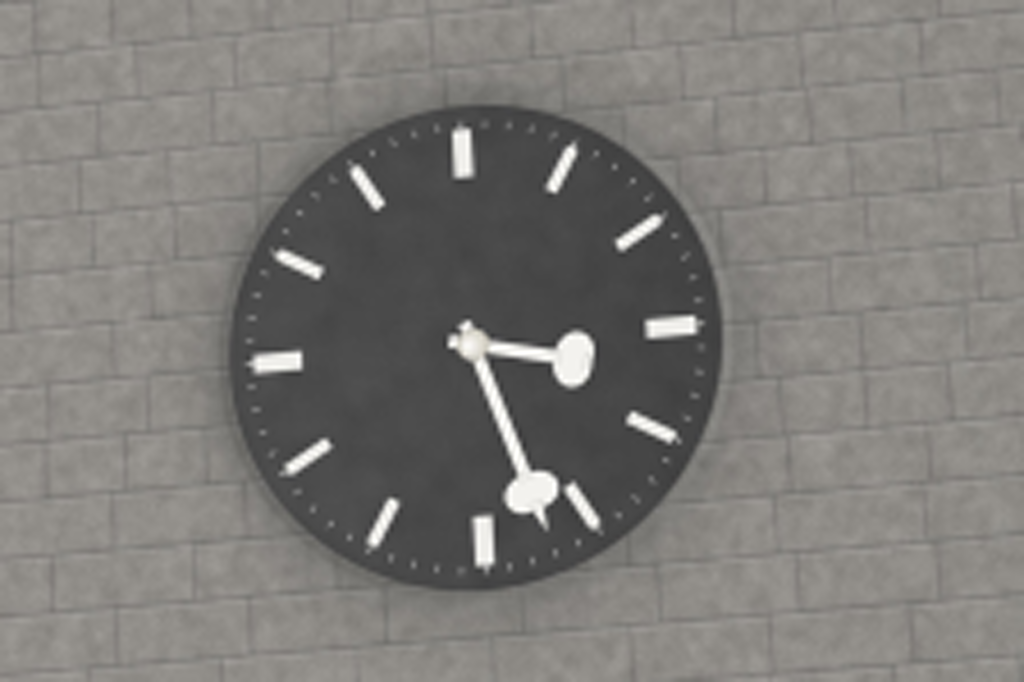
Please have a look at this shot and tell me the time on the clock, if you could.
3:27
